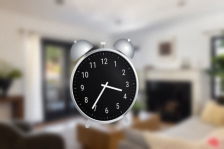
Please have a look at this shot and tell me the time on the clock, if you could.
3:36
